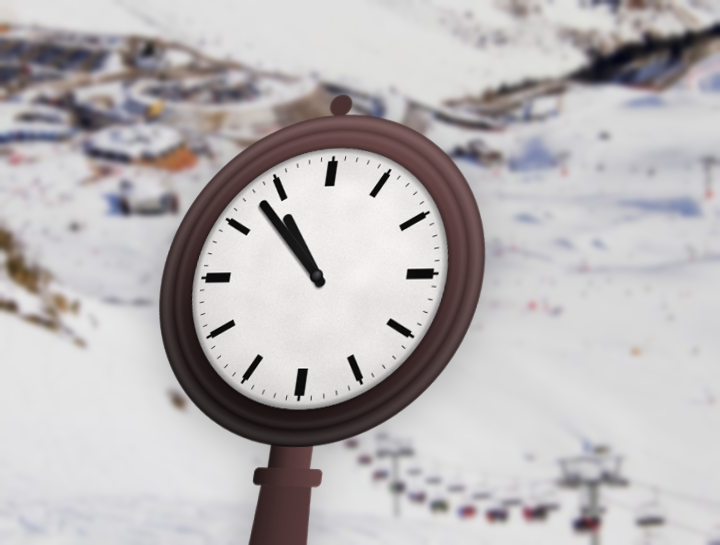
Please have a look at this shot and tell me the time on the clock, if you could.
10:53
